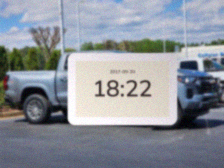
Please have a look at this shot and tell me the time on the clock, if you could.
18:22
